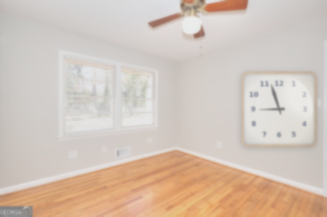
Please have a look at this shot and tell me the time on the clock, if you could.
8:57
